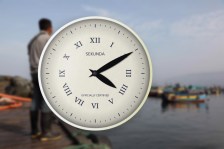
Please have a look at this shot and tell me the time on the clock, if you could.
4:10
